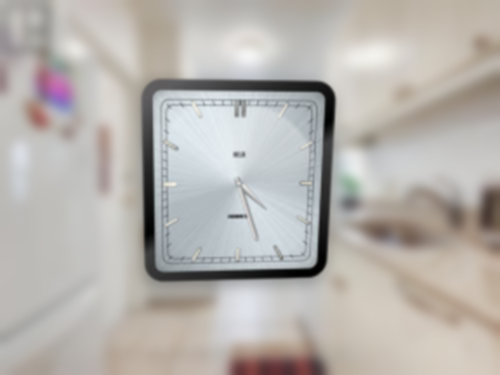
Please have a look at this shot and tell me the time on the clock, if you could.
4:27
